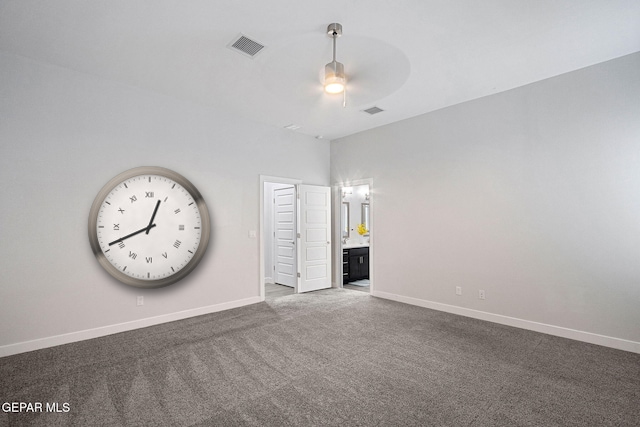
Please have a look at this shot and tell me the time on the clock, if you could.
12:41
